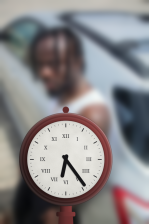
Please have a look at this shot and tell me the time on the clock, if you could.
6:24
